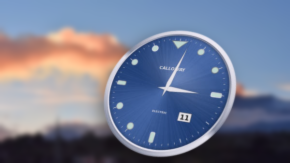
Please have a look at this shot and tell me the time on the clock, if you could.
3:02
